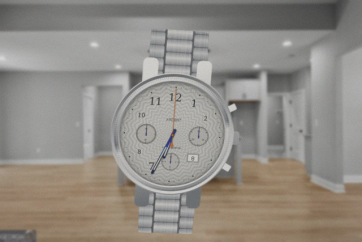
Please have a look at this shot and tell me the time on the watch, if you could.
6:34
